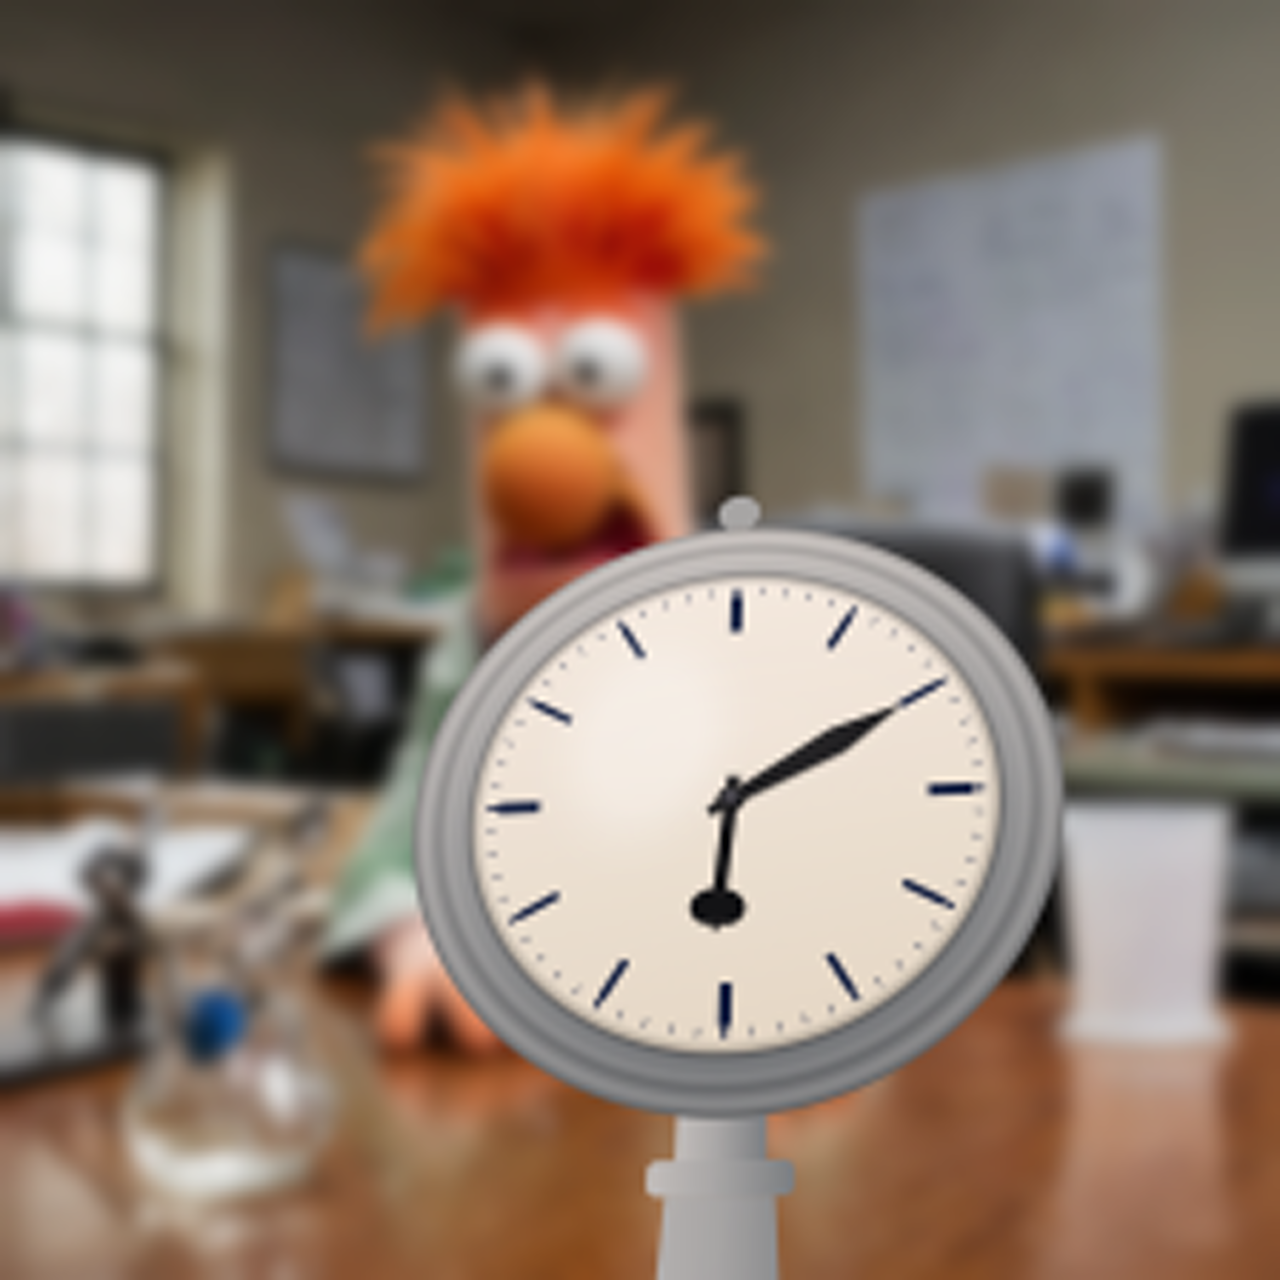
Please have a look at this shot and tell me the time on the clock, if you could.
6:10
